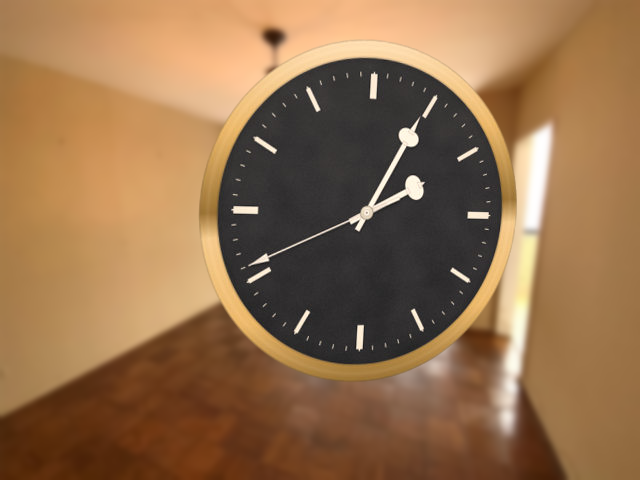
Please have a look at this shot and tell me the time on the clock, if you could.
2:04:41
